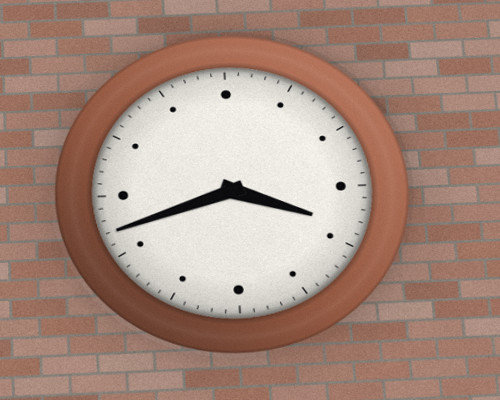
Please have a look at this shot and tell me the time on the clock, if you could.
3:42
